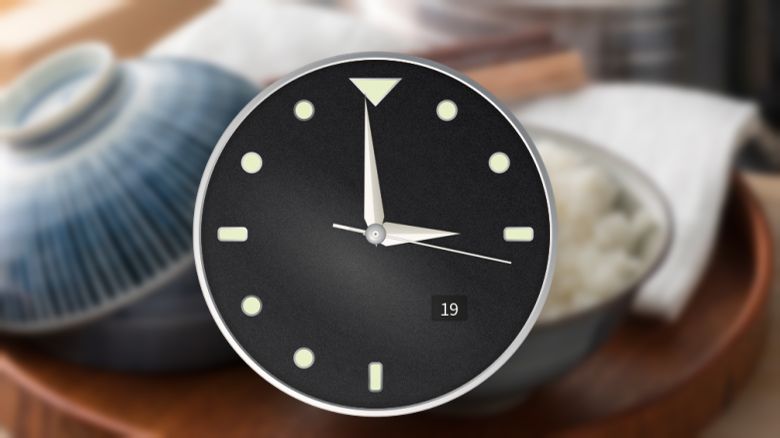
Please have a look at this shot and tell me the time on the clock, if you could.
2:59:17
